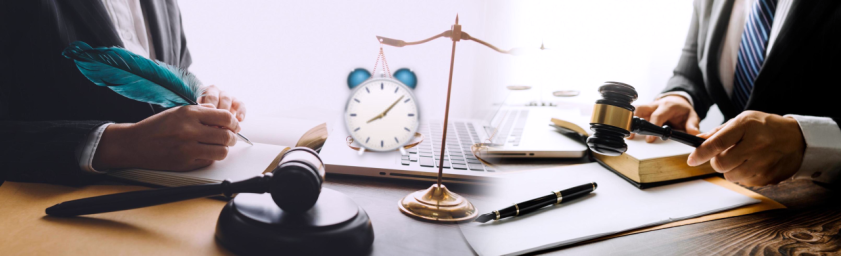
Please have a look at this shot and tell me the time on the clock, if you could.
8:08
